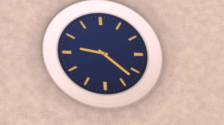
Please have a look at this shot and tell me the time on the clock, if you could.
9:22
